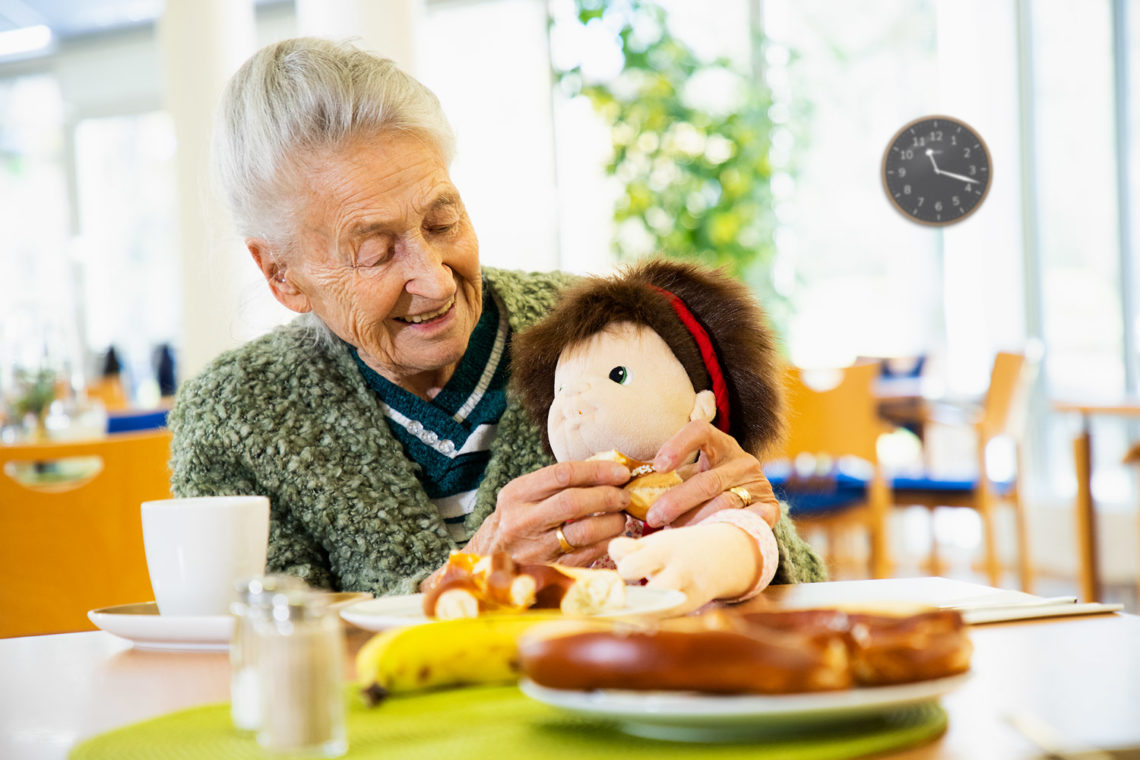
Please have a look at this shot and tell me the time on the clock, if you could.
11:18
